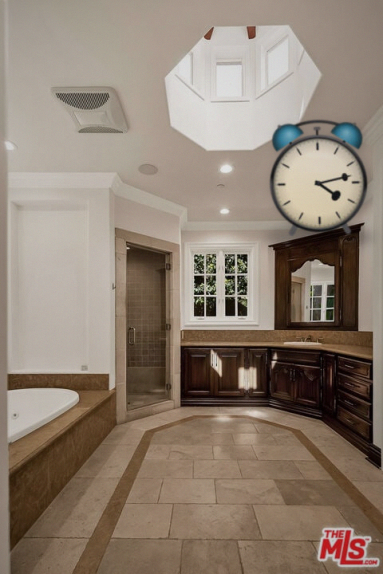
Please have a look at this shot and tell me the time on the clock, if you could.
4:13
